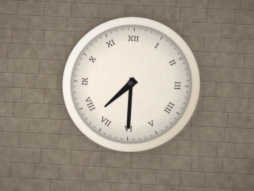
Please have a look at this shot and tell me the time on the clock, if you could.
7:30
